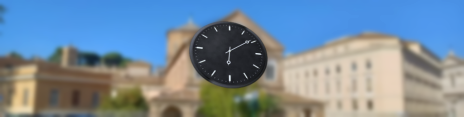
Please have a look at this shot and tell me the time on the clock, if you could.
6:09
